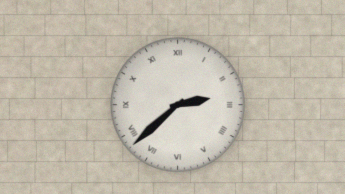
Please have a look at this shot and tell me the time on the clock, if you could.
2:38
